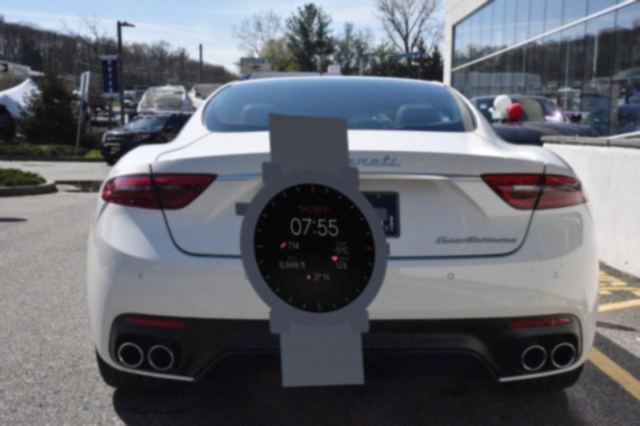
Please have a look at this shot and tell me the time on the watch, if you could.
7:55
